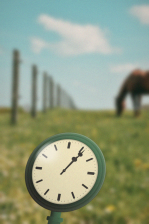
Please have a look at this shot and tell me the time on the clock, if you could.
1:06
